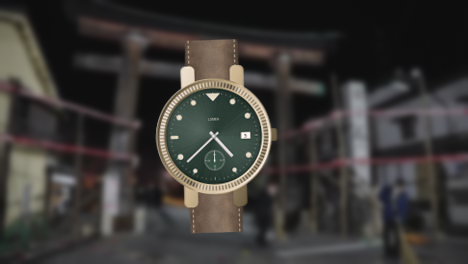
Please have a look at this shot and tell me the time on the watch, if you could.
4:38
